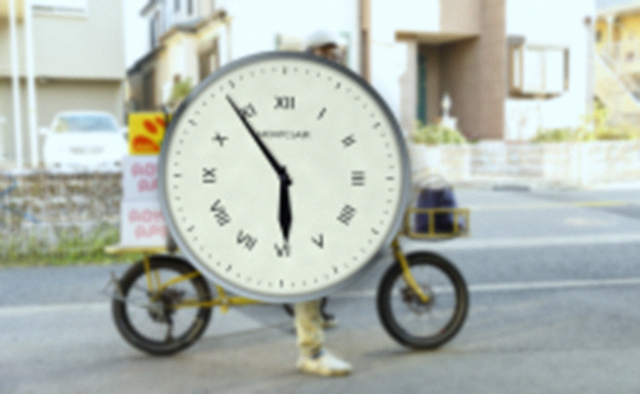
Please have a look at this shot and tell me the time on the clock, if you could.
5:54
